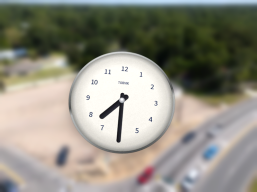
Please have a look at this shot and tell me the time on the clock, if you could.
7:30
